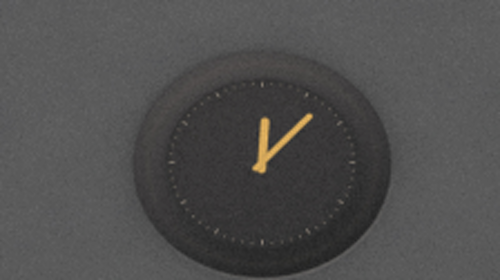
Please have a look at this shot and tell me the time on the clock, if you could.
12:07
